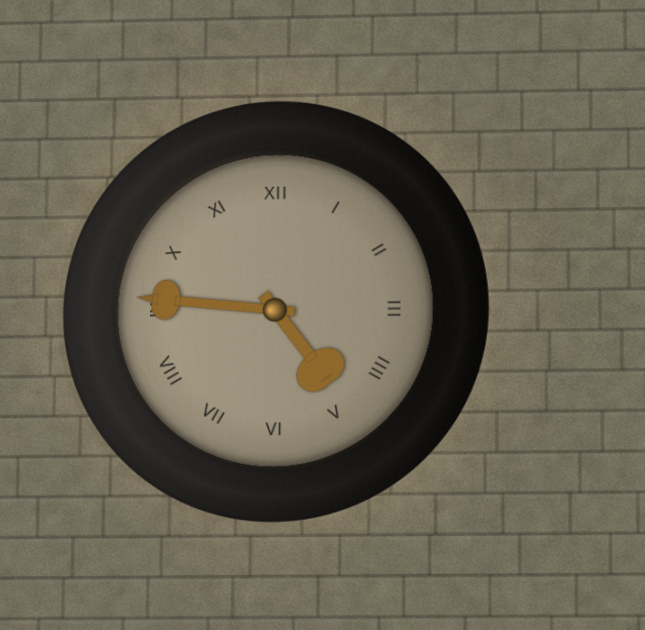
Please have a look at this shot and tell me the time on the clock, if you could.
4:46
